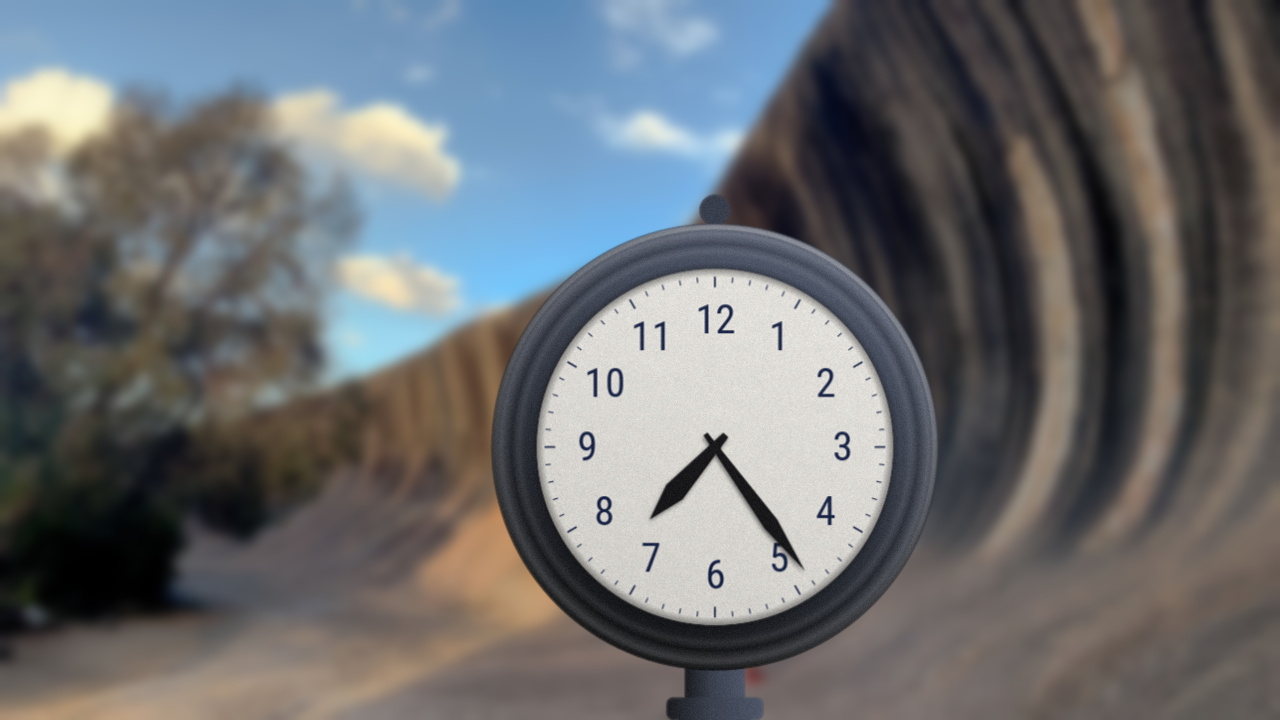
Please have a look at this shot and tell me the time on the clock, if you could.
7:24
